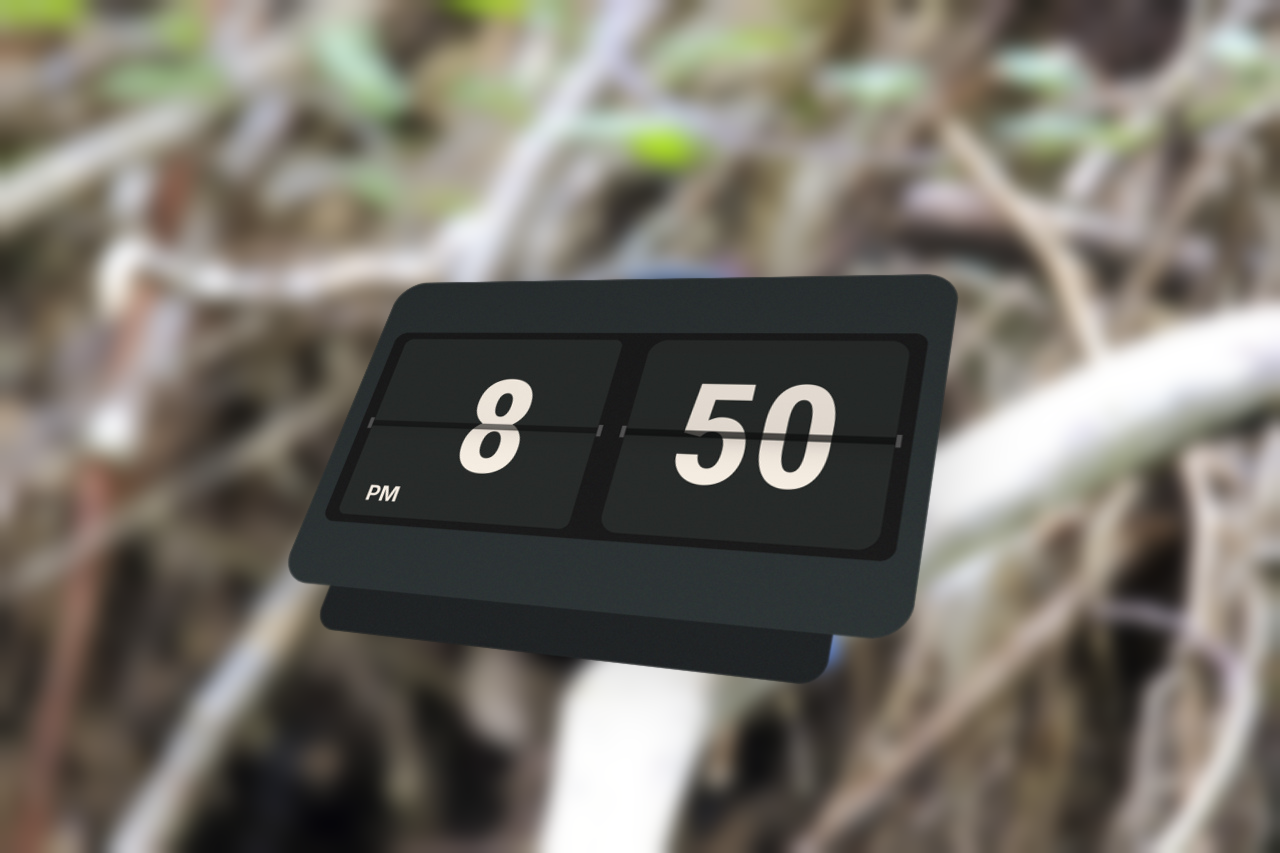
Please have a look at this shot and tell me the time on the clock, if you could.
8:50
